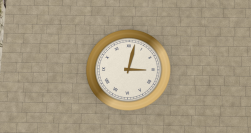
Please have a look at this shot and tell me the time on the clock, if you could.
3:02
